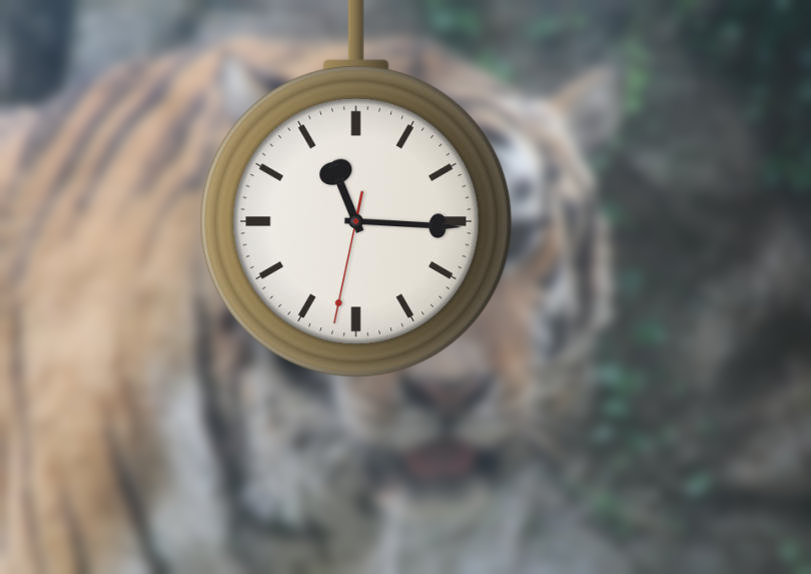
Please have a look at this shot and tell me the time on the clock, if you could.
11:15:32
